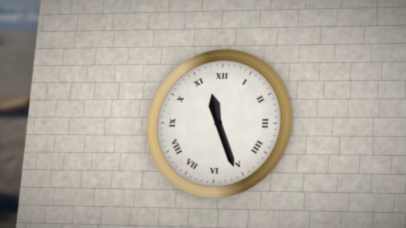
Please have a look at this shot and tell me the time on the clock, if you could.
11:26
